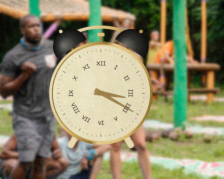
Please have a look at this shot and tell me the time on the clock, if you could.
3:20
